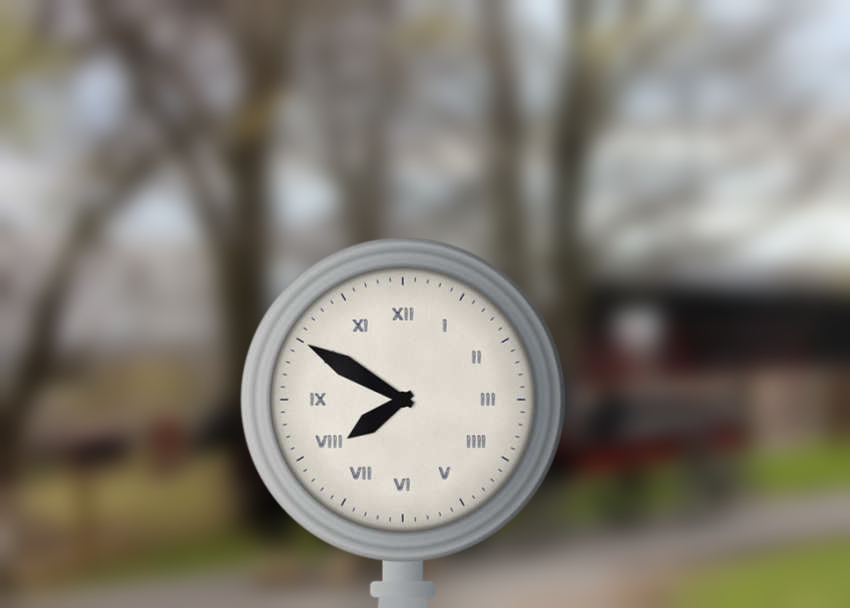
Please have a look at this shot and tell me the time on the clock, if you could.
7:50
